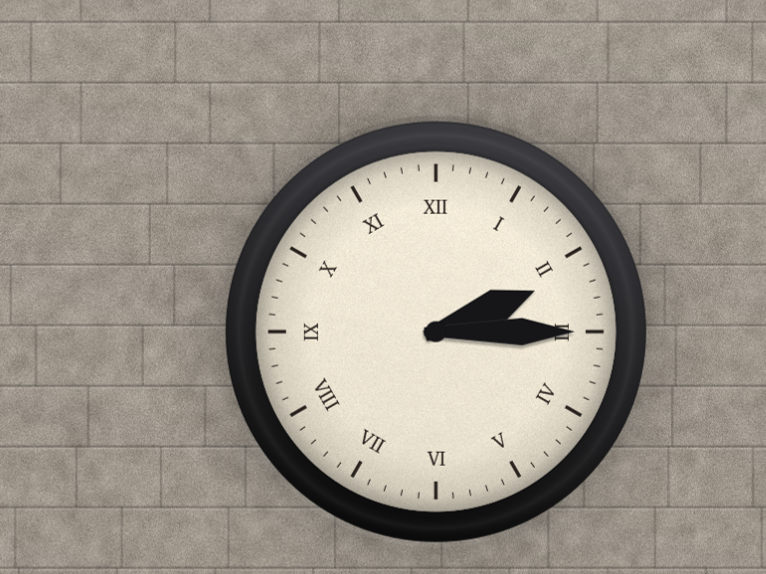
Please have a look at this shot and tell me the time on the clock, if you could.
2:15
